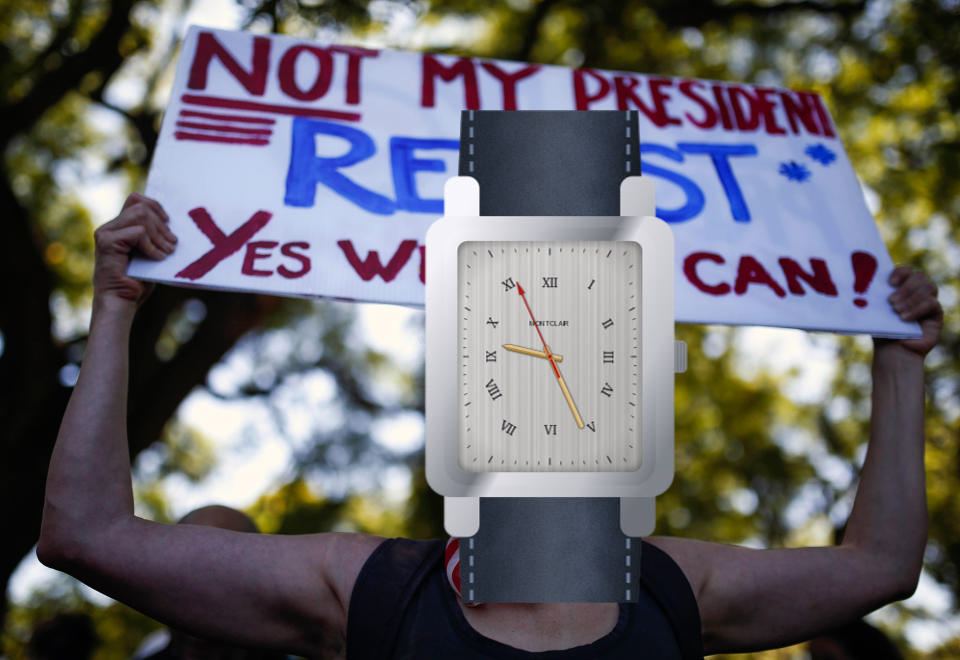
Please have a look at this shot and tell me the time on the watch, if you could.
9:25:56
